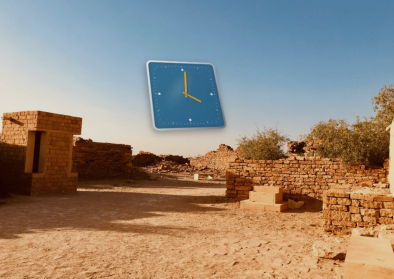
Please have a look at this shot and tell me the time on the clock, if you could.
4:01
